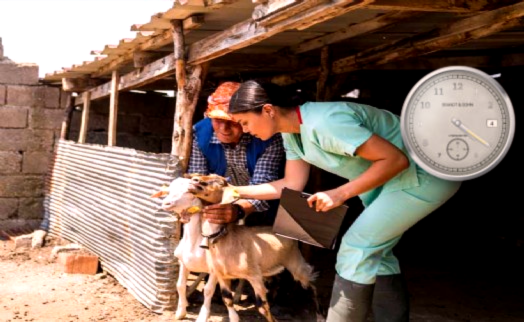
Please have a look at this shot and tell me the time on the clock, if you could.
4:21
